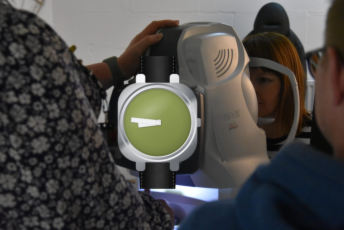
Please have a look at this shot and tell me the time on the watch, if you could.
8:46
